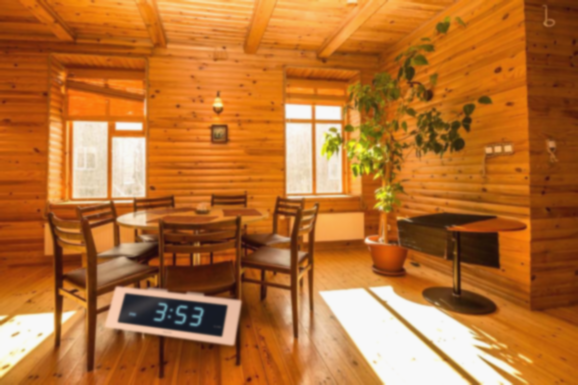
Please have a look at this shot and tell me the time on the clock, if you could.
3:53
